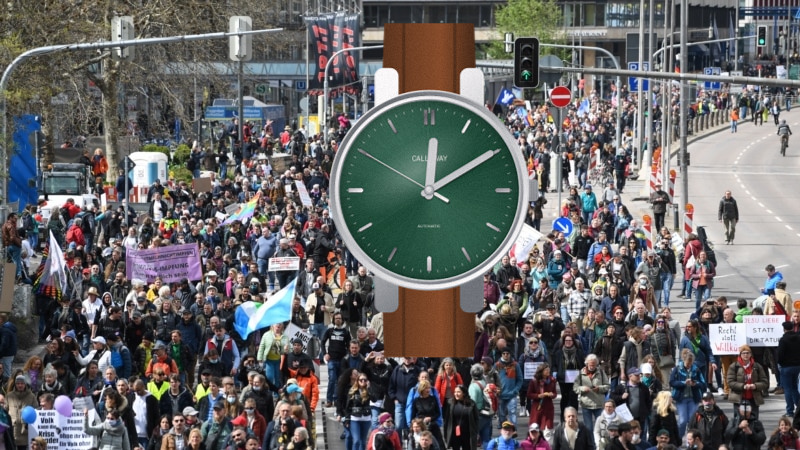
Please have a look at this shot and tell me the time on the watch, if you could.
12:09:50
